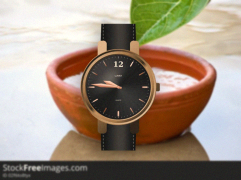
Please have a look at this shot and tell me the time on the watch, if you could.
9:46
